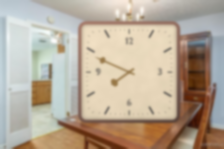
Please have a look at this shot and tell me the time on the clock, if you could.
7:49
